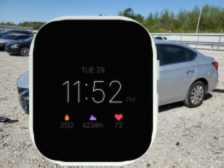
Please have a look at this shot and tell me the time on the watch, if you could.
11:52
